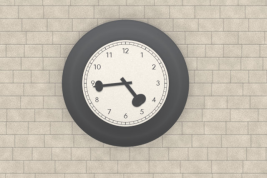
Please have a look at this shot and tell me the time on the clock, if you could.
4:44
